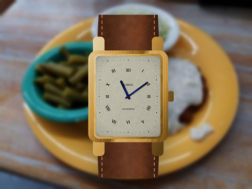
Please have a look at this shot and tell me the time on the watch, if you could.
11:09
